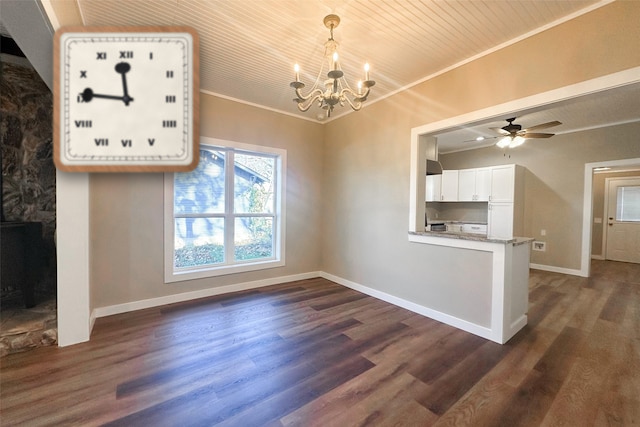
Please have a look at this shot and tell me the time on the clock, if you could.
11:46
